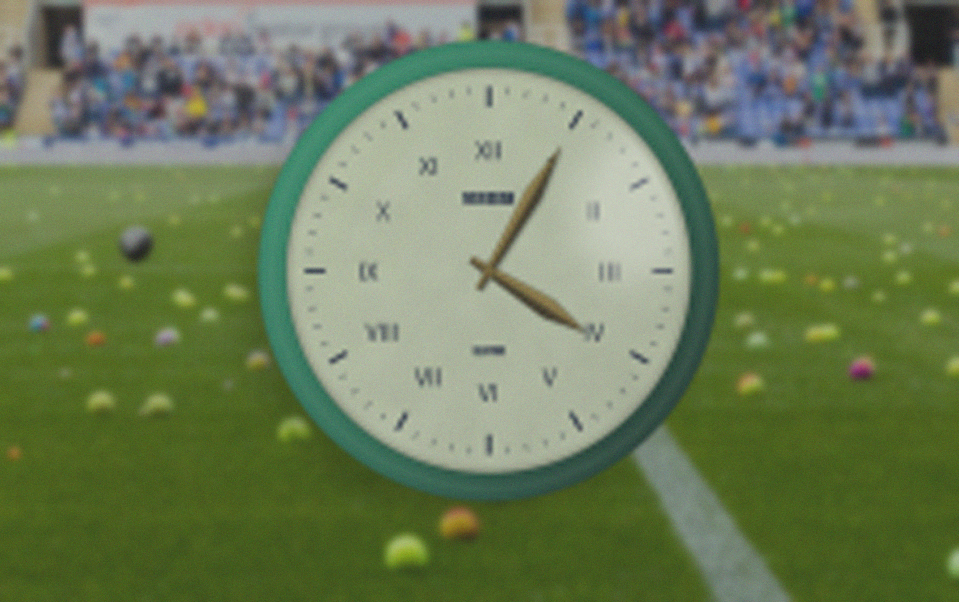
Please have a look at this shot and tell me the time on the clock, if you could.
4:05
